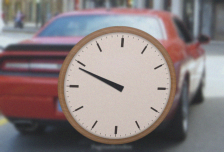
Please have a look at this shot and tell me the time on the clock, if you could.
9:49
